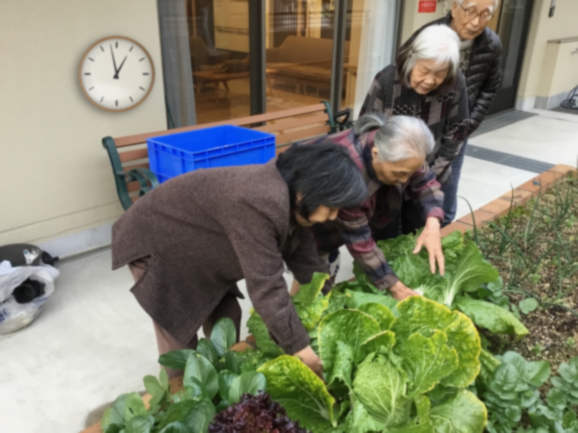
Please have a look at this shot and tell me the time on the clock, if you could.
12:58
